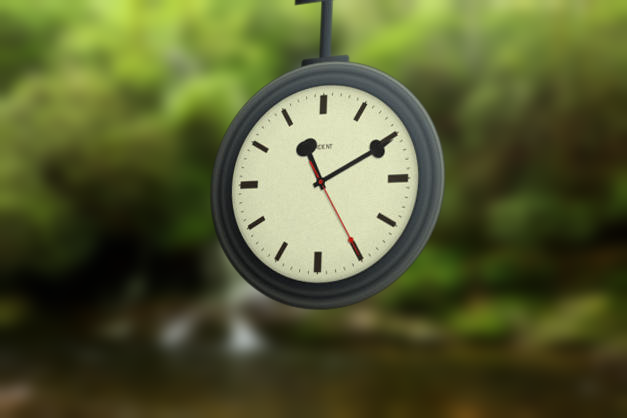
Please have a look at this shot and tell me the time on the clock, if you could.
11:10:25
